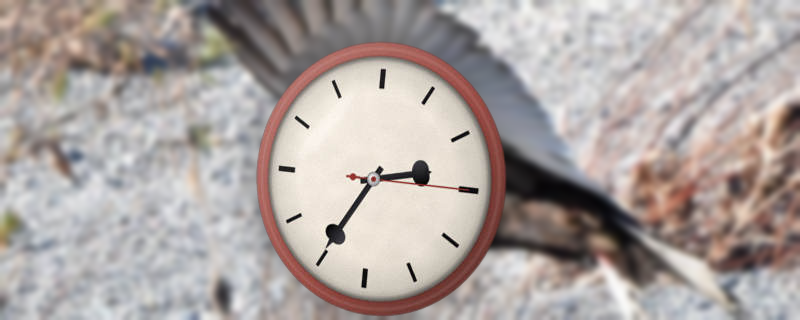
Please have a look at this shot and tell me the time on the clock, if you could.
2:35:15
